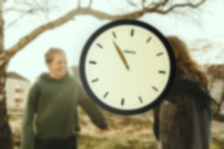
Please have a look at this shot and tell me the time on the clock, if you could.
10:54
